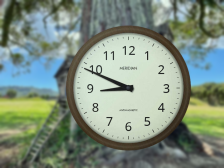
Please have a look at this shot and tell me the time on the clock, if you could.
8:49
